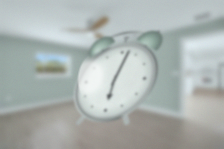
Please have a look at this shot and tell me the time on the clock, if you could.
6:02
